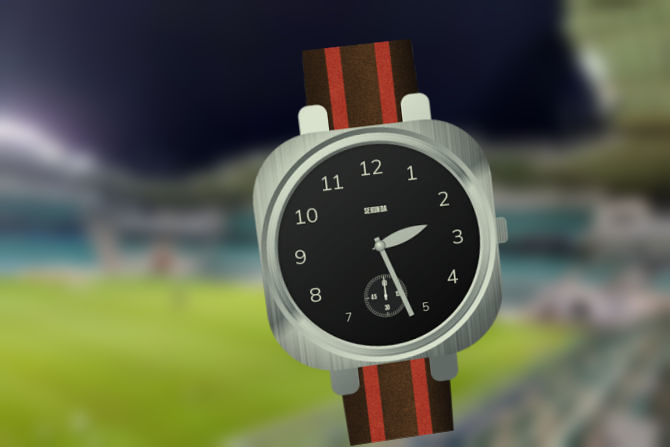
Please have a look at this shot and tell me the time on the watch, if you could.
2:27
